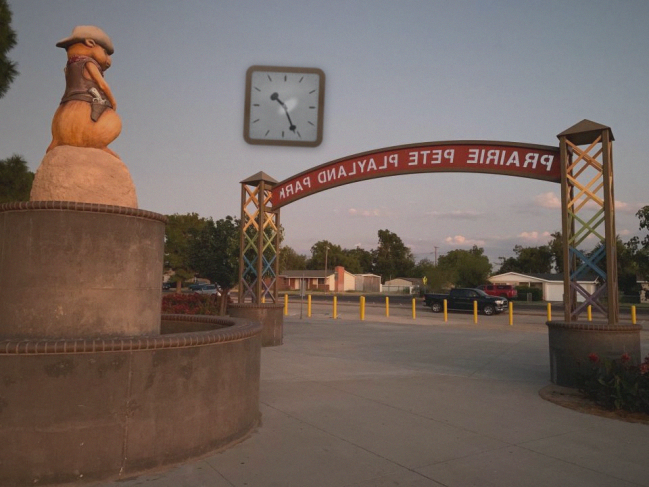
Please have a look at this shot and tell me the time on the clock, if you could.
10:26
